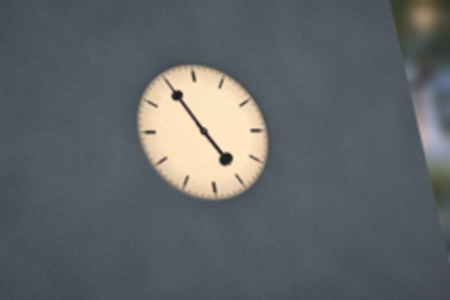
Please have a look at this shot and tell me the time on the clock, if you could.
4:55
